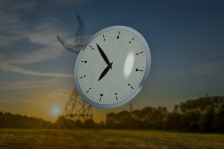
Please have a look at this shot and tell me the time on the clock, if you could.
6:52
